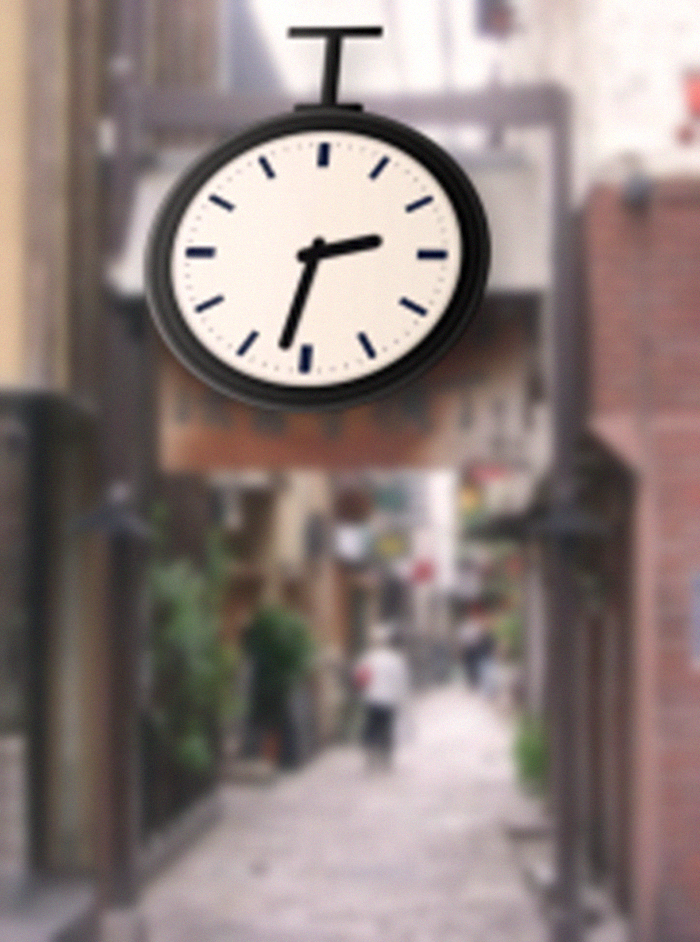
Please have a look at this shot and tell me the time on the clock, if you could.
2:32
